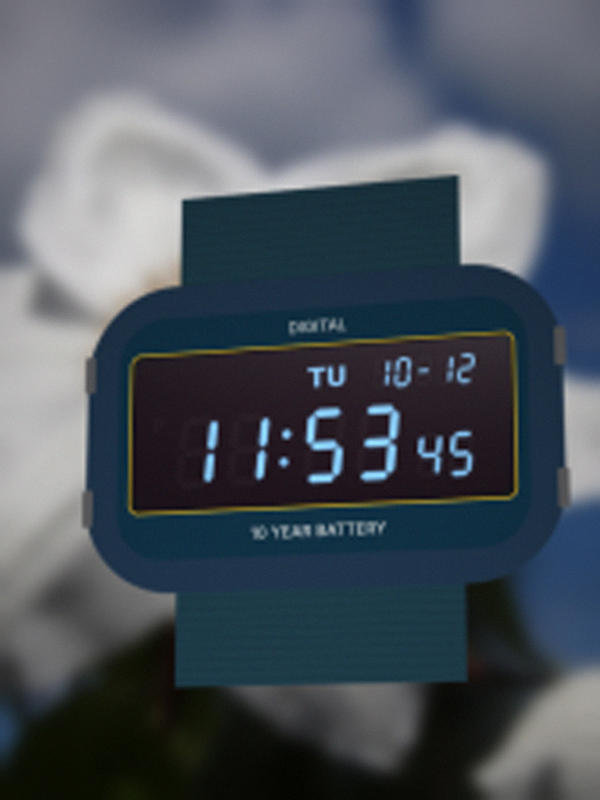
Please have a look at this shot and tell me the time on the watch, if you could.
11:53:45
